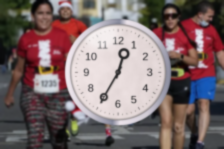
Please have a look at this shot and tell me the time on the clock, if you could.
12:35
